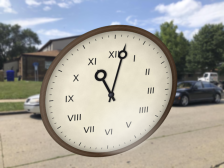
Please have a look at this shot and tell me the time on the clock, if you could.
11:02
